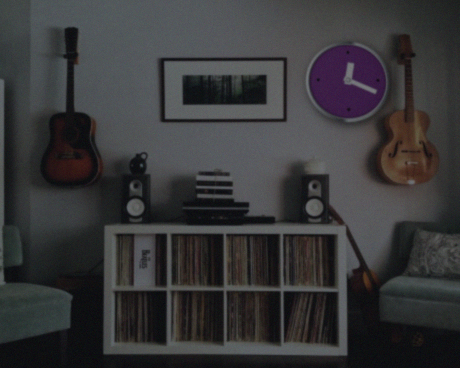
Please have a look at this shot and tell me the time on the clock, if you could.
12:19
